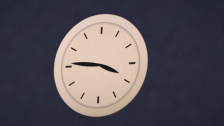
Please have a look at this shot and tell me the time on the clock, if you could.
3:46
